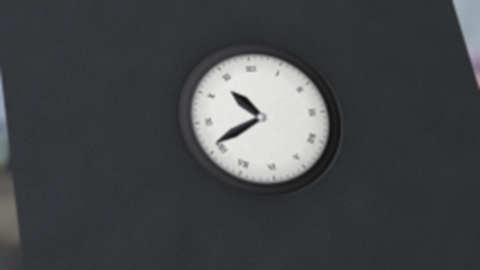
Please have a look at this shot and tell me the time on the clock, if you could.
10:41
